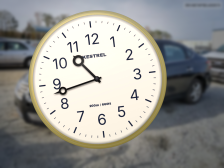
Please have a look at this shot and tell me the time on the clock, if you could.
10:43
